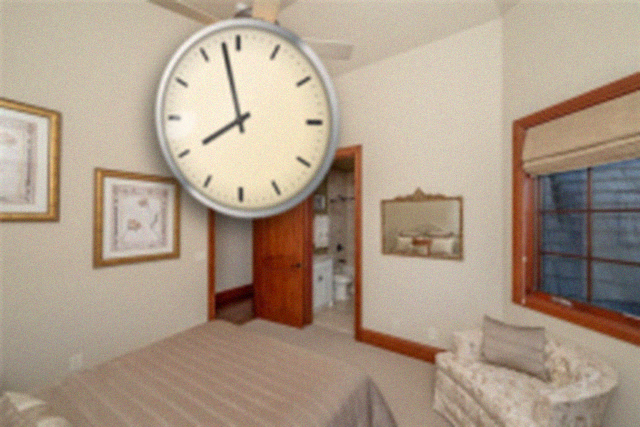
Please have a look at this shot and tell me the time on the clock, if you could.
7:58
